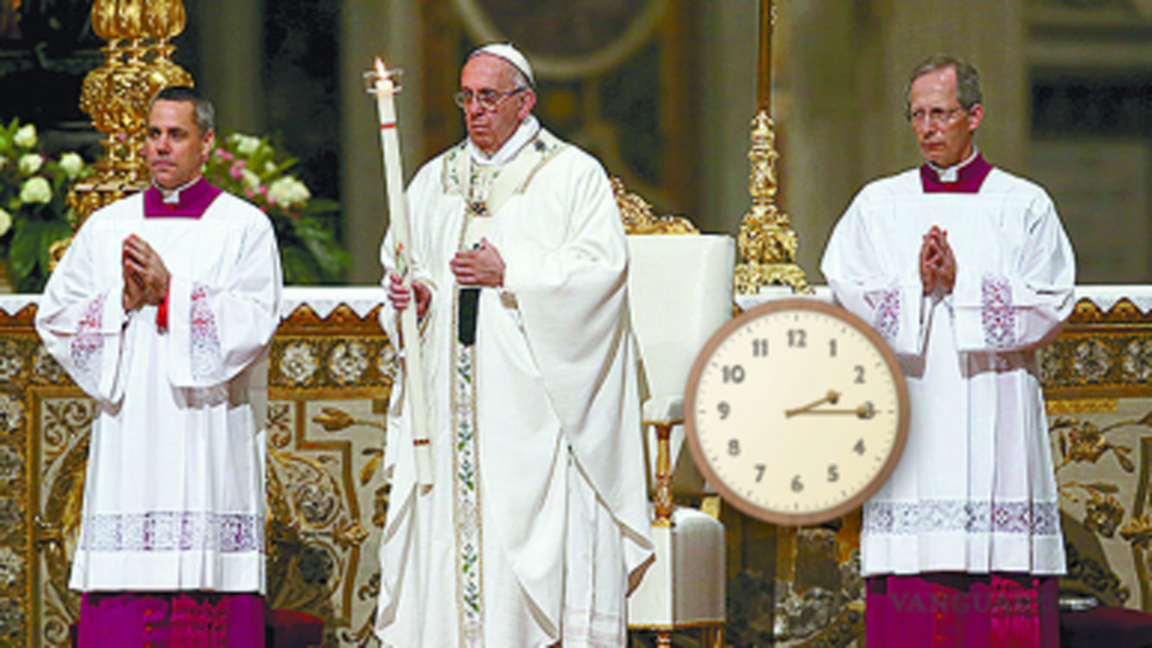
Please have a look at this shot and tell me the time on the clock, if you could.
2:15
